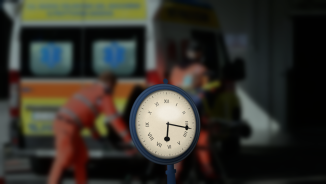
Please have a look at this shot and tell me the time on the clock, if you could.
6:17
